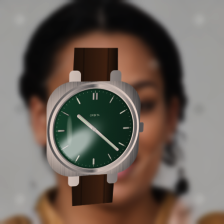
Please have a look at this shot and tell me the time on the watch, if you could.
10:22
